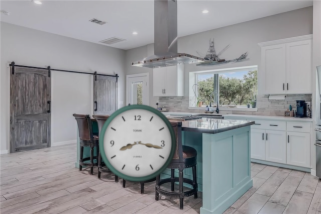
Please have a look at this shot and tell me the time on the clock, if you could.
8:17
